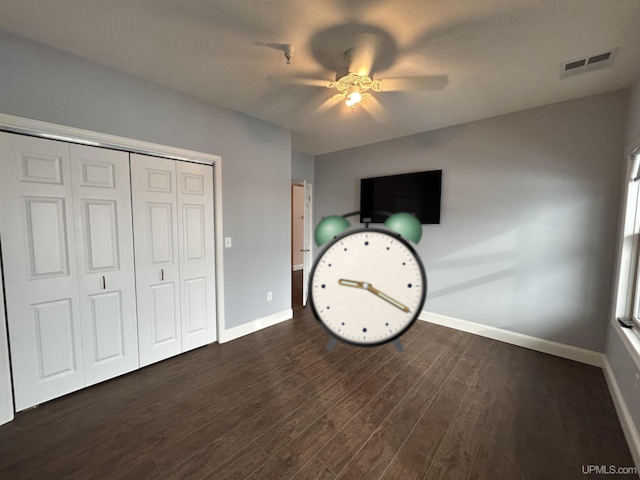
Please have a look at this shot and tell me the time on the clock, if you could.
9:20
